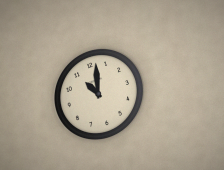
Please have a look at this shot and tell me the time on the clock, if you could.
11:02
